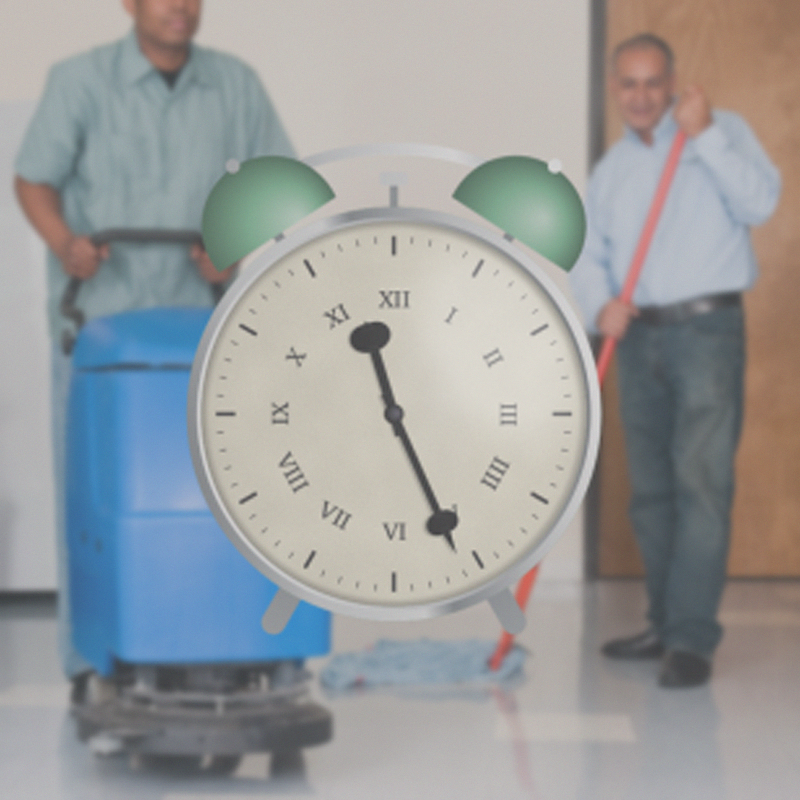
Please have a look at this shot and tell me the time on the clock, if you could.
11:26
